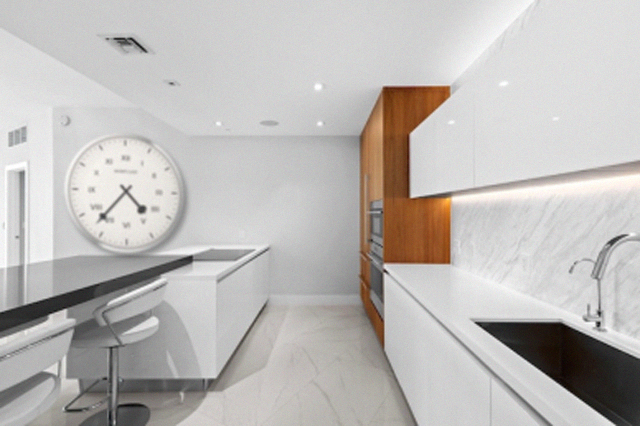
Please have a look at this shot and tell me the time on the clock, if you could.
4:37
